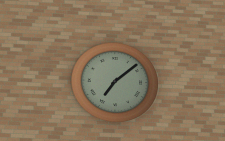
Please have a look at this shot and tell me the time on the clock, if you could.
7:08
